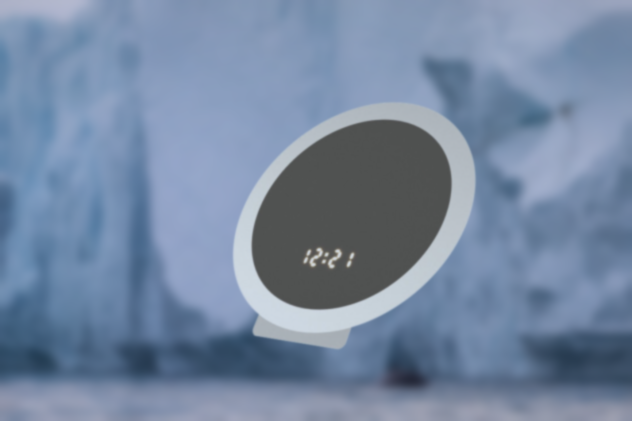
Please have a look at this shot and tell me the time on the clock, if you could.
12:21
